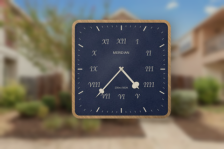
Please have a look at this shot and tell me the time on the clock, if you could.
4:37
